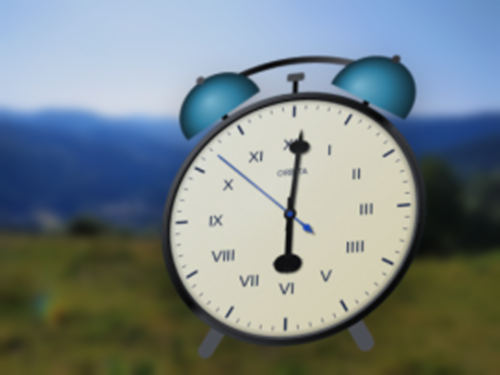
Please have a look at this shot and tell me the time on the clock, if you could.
6:00:52
